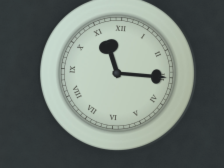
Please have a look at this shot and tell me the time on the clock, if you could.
11:15
